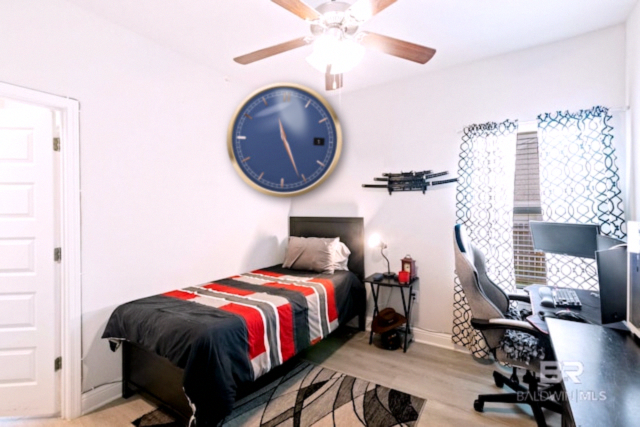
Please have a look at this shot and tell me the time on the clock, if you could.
11:26
